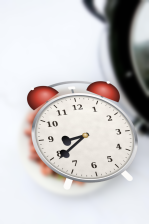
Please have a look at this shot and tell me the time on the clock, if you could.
8:39
